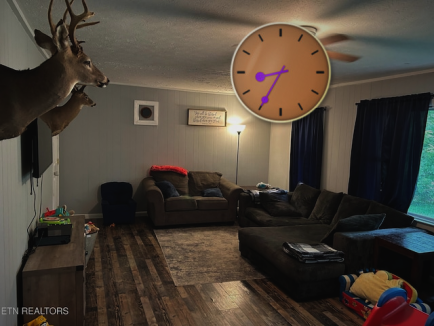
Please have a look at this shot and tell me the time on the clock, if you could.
8:35
